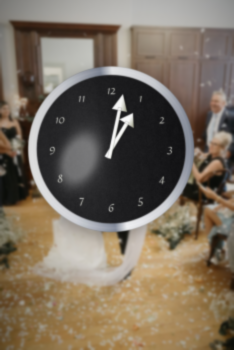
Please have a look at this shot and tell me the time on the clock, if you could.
1:02
